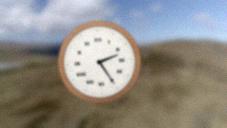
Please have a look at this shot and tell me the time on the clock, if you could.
2:25
